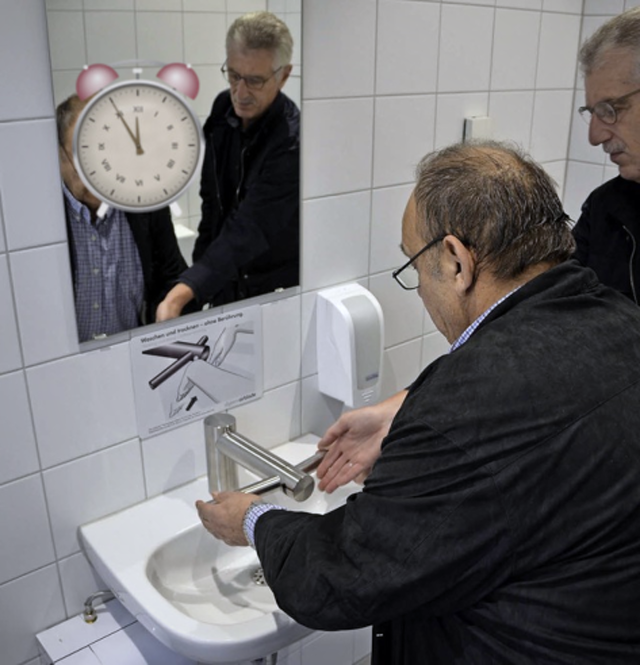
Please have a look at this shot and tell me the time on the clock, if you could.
11:55
